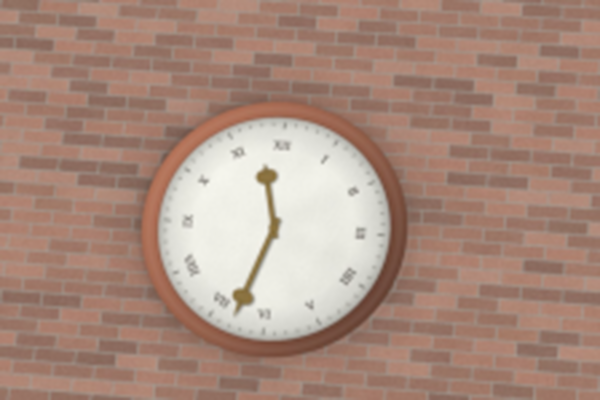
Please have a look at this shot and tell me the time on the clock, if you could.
11:33
